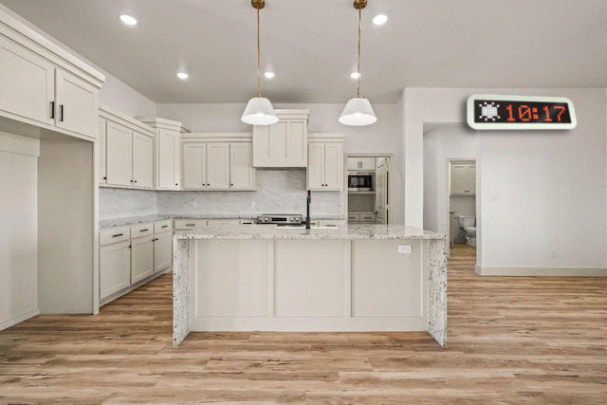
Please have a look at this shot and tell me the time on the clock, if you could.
10:17
